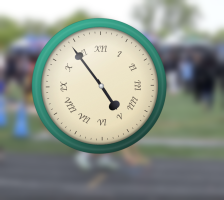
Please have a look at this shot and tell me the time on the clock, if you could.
4:54
